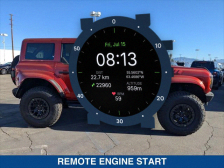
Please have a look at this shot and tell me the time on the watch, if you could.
8:13
